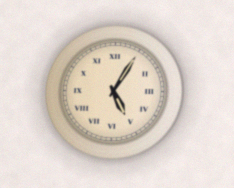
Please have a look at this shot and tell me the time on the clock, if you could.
5:05
